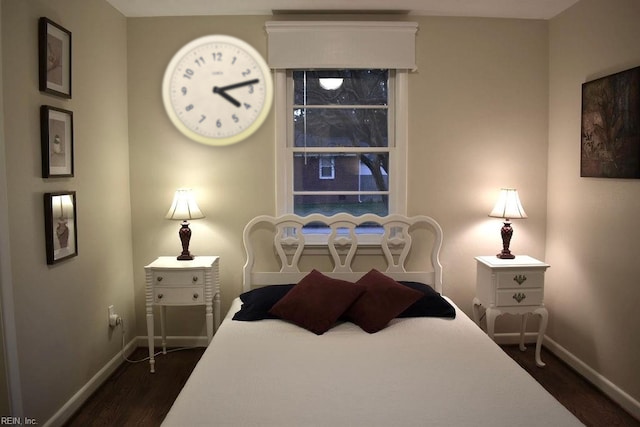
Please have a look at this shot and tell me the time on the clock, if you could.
4:13
